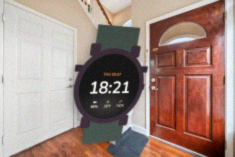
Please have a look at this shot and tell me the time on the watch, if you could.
18:21
